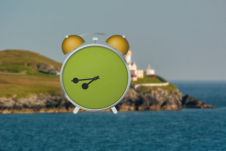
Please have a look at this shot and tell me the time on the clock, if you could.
7:44
